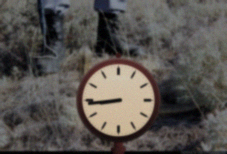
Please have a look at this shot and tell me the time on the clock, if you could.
8:44
